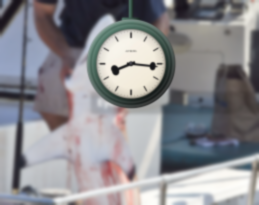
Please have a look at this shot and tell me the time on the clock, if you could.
8:16
